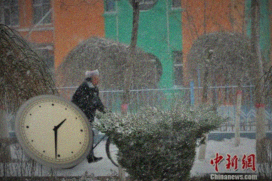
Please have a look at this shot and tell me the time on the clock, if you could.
1:31
